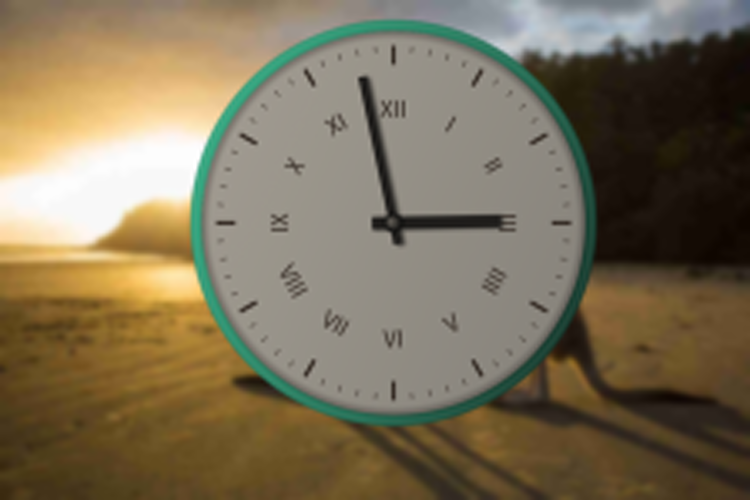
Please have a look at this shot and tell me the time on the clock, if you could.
2:58
